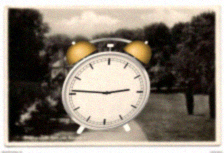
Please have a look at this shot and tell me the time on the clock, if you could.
2:46
